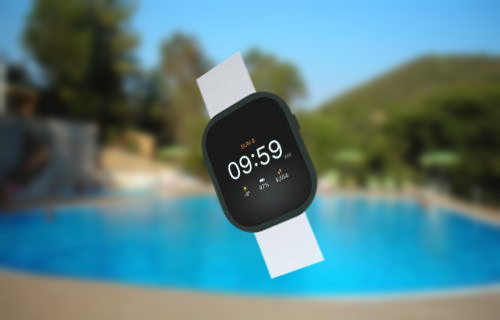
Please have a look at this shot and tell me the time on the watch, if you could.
9:59
